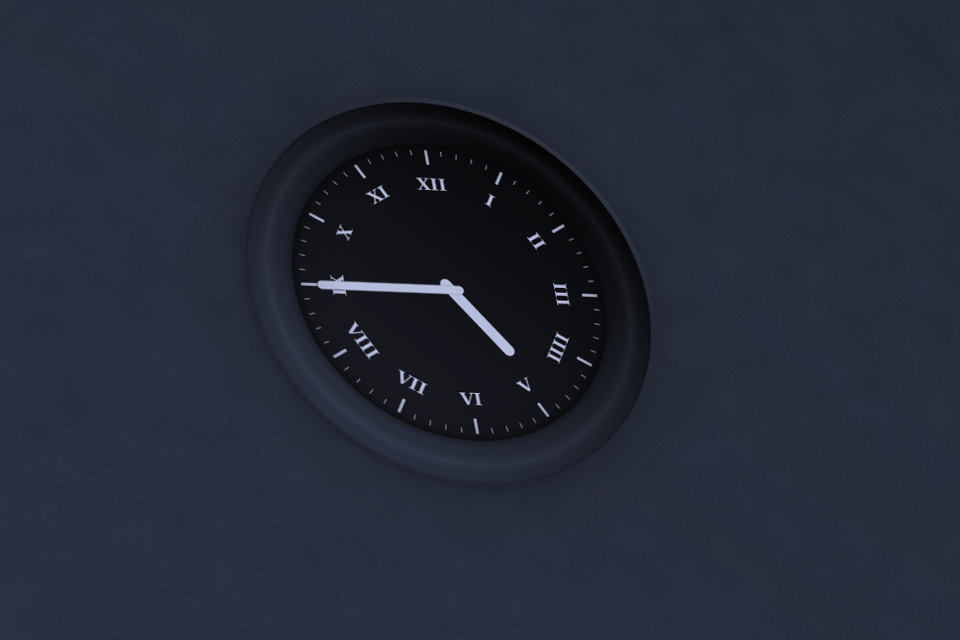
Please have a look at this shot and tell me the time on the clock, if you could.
4:45
